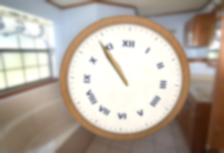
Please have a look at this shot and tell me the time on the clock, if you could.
10:54
